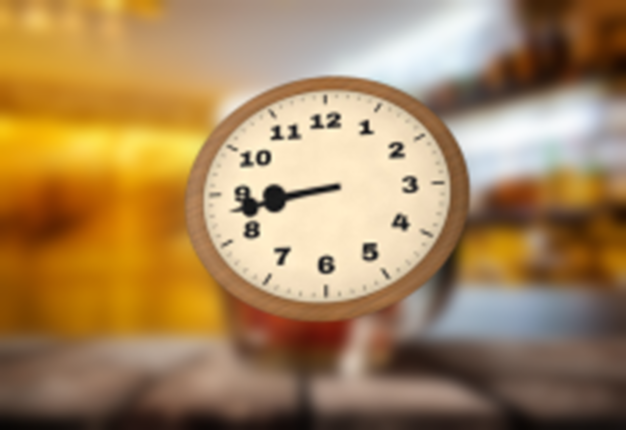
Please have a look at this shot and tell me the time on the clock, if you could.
8:43
